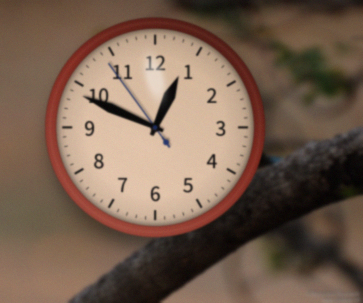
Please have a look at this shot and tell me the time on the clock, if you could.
12:48:54
